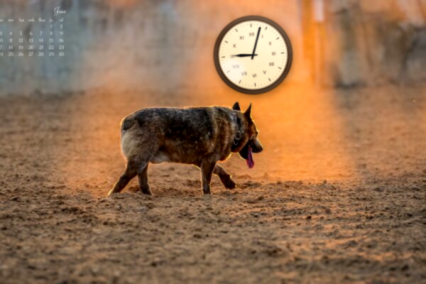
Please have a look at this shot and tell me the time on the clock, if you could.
9:03
